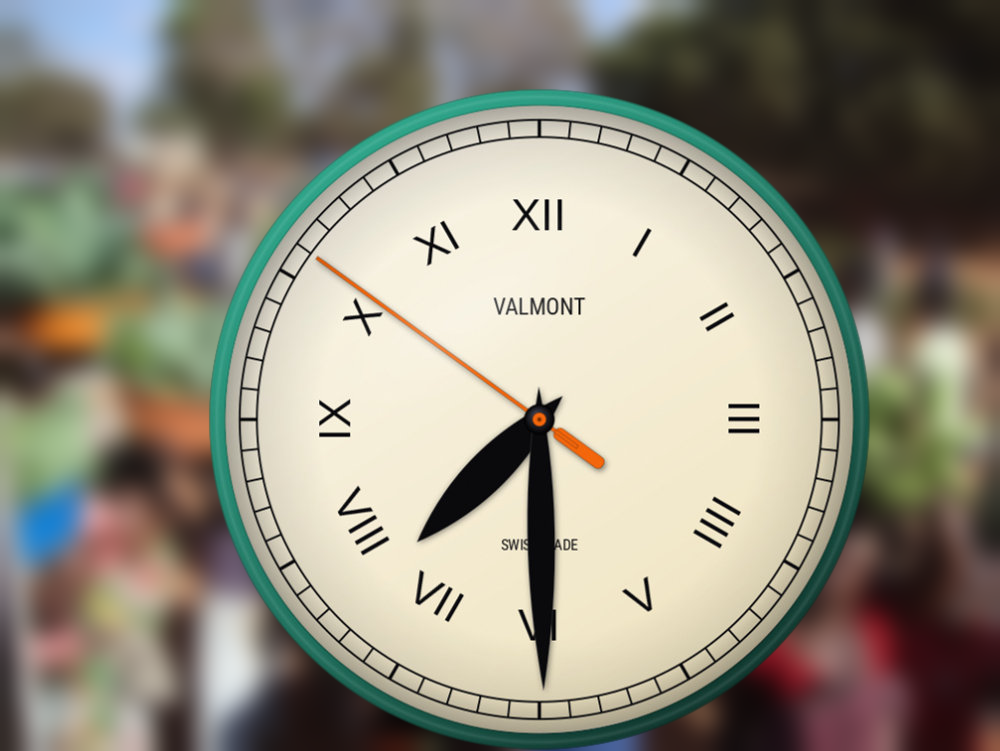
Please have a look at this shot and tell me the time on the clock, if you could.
7:29:51
